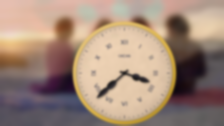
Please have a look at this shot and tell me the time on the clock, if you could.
3:38
